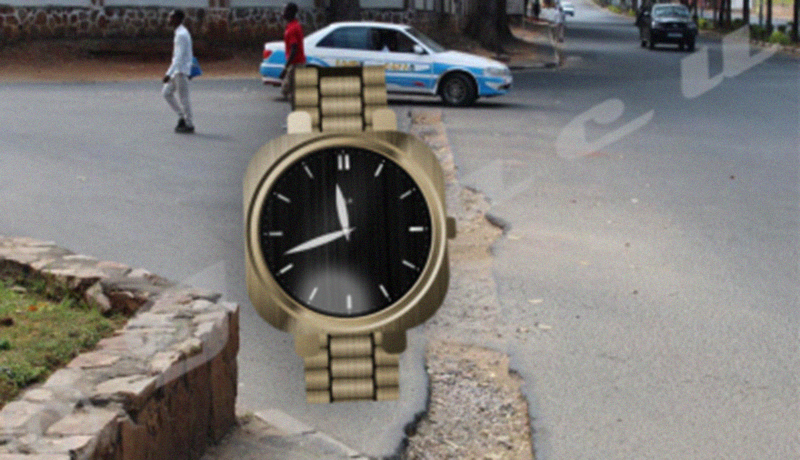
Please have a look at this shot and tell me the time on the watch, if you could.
11:42
